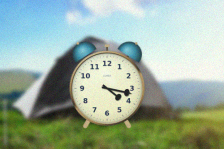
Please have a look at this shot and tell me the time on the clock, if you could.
4:17
